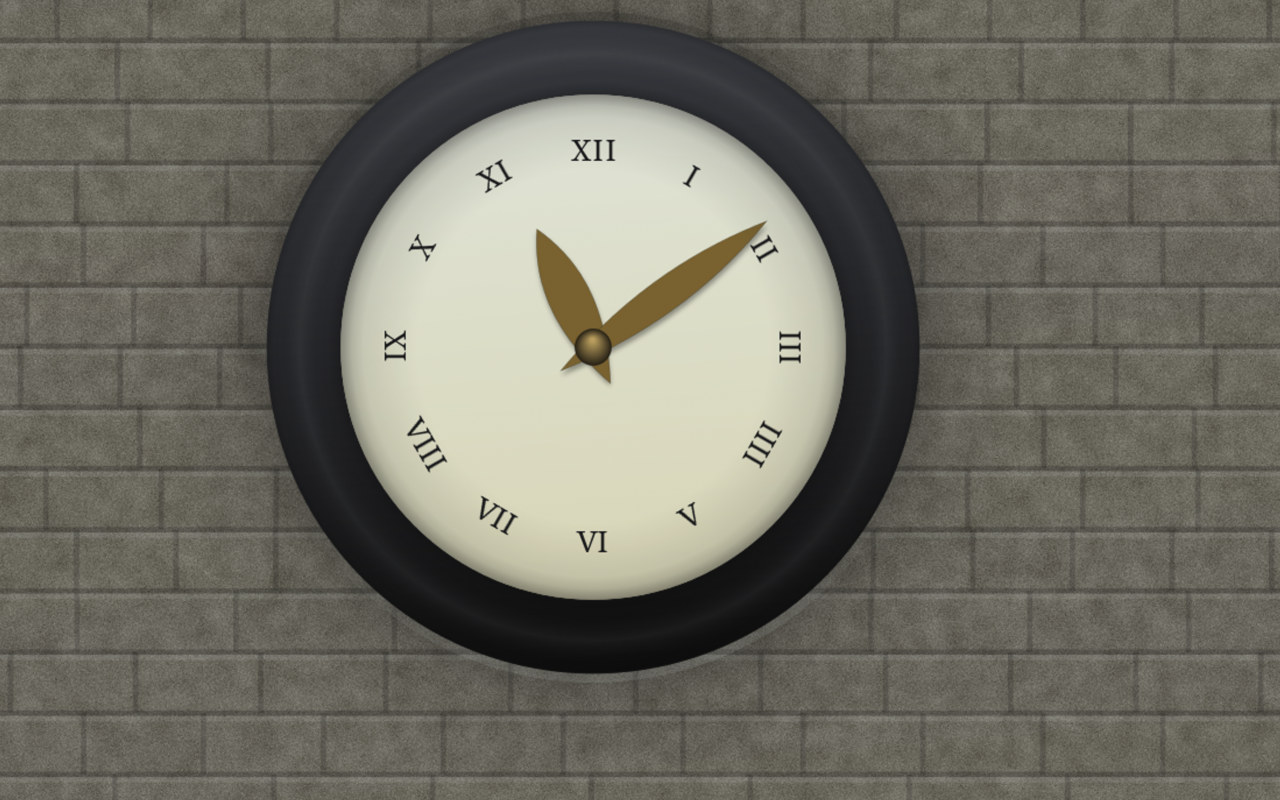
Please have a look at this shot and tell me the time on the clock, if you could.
11:09
